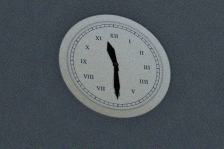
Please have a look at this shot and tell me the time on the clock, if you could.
11:30
